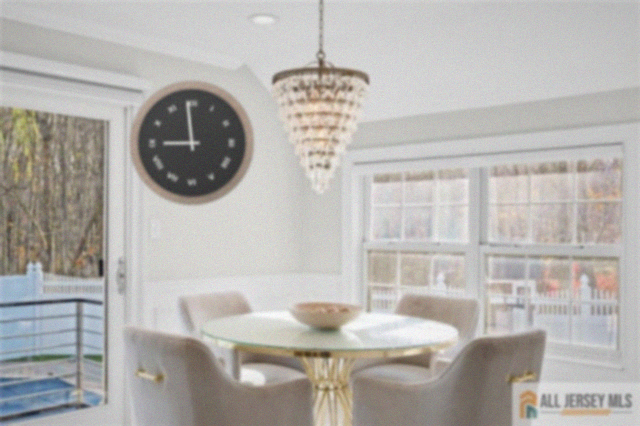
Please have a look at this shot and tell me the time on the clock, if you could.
8:59
